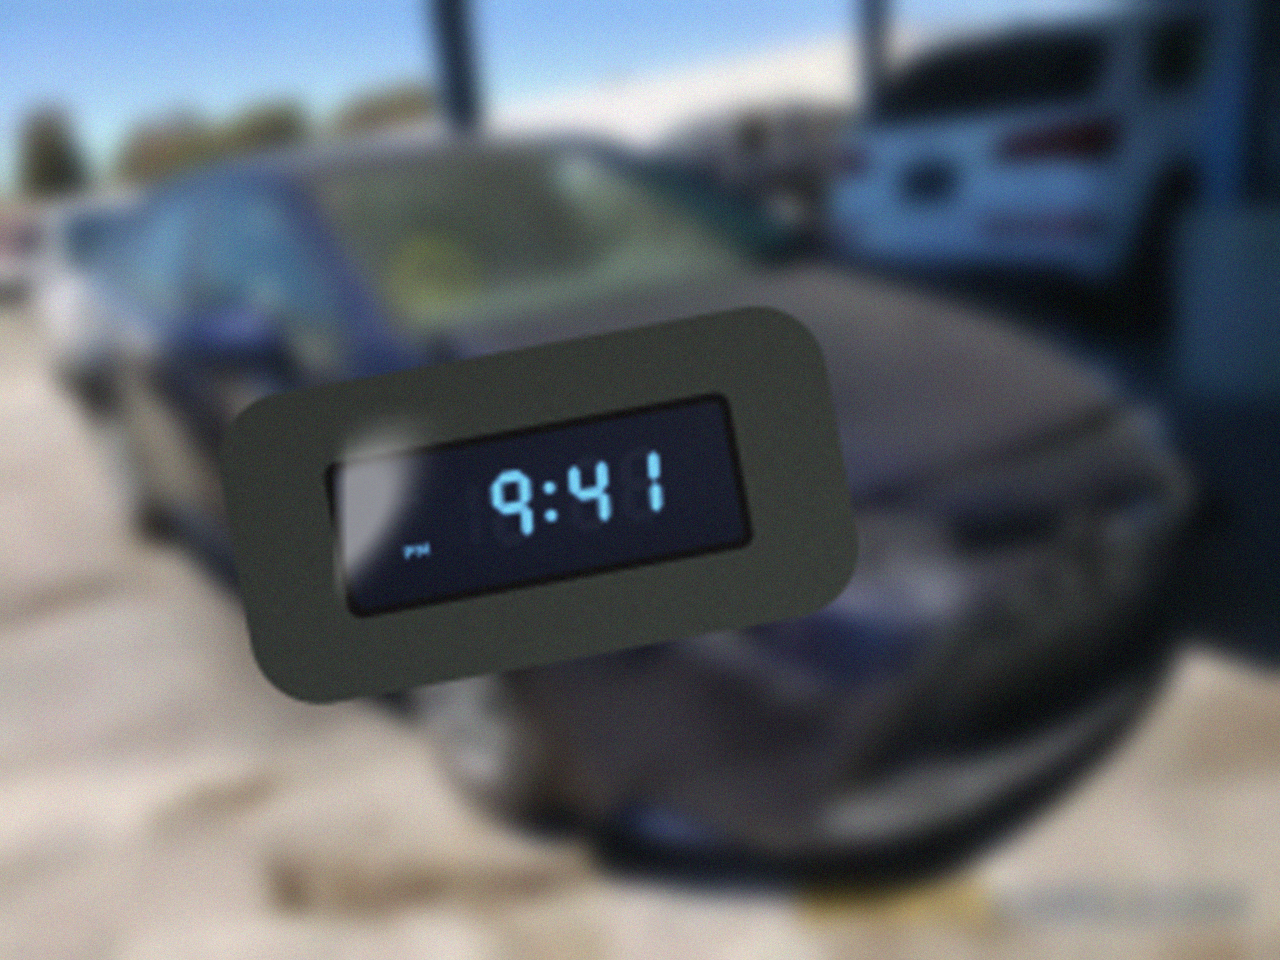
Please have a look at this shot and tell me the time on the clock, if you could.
9:41
